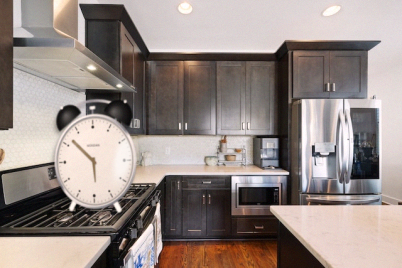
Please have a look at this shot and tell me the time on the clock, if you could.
5:52
